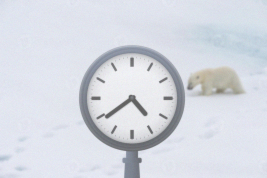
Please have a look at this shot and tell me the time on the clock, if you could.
4:39
